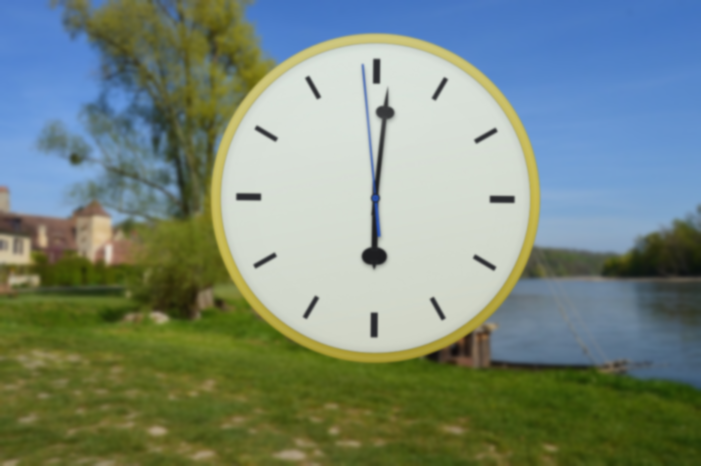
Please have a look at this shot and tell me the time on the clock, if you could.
6:00:59
